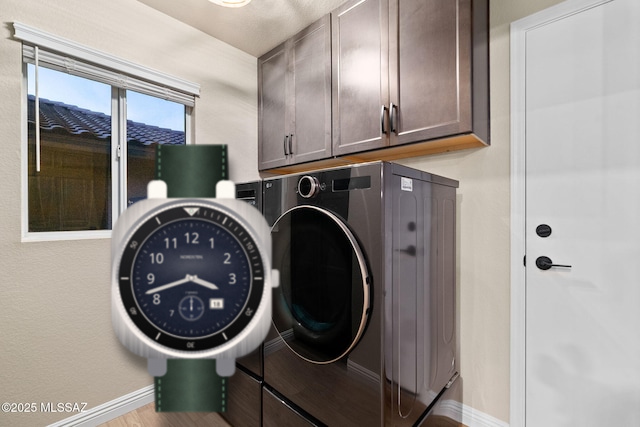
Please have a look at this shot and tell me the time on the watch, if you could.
3:42
